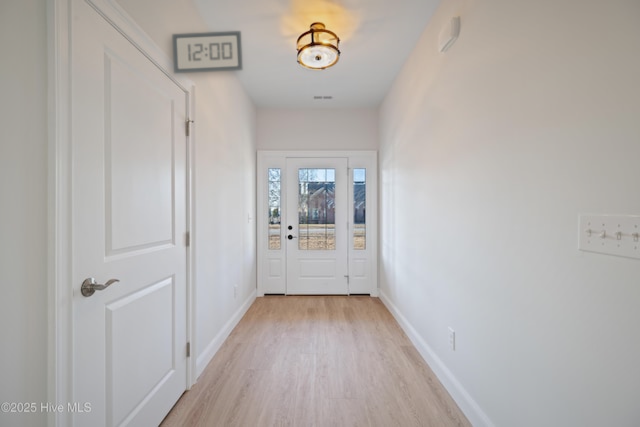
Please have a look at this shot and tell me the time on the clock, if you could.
12:00
